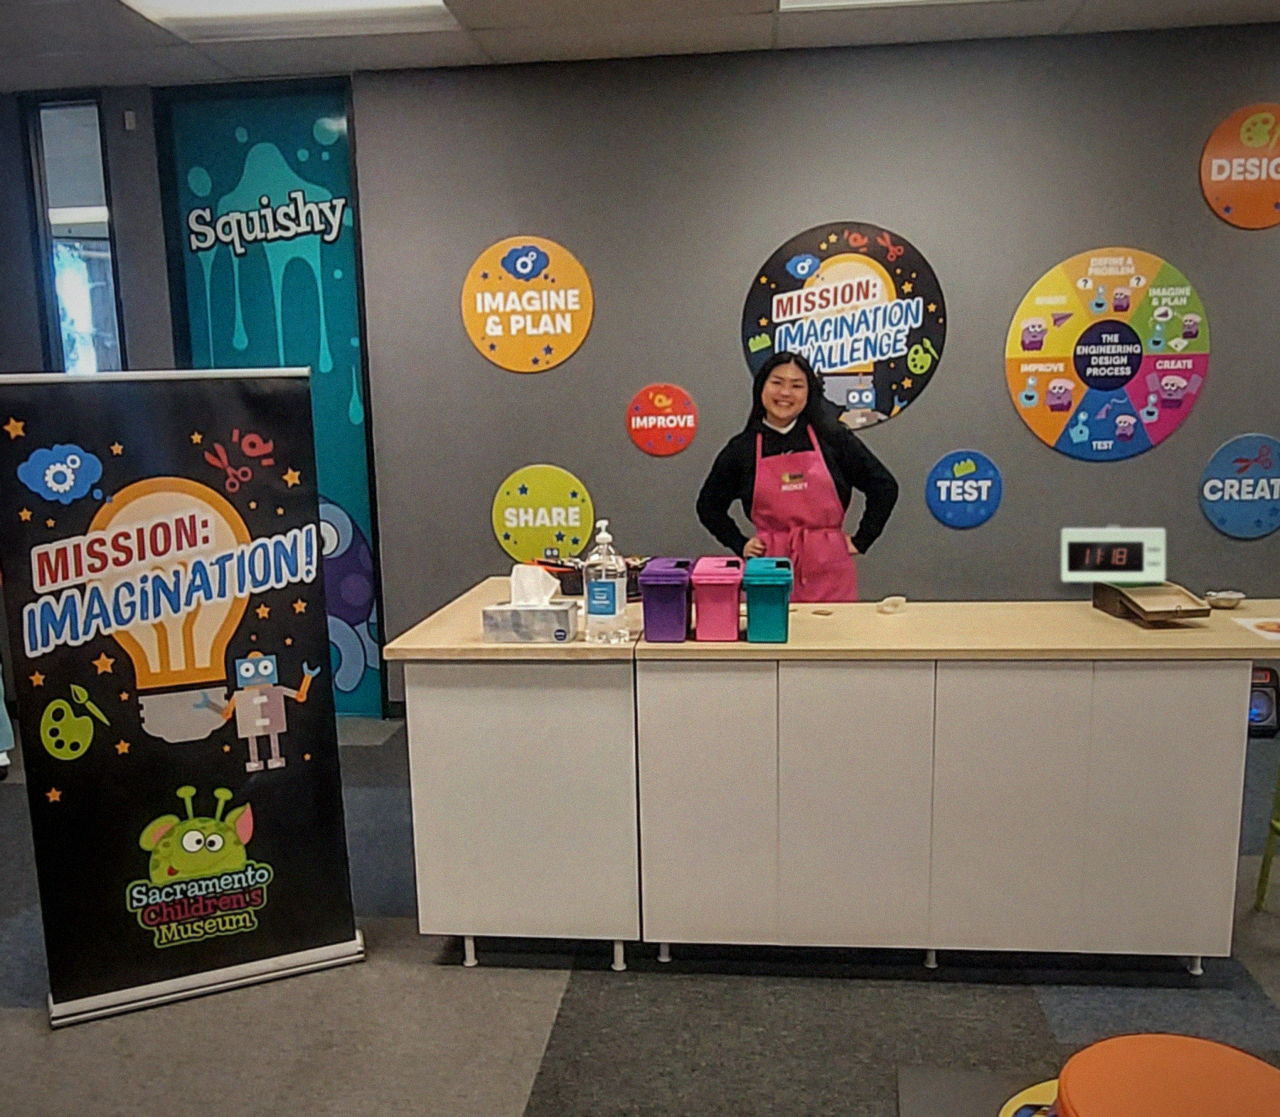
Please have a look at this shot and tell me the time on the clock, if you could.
11:18
